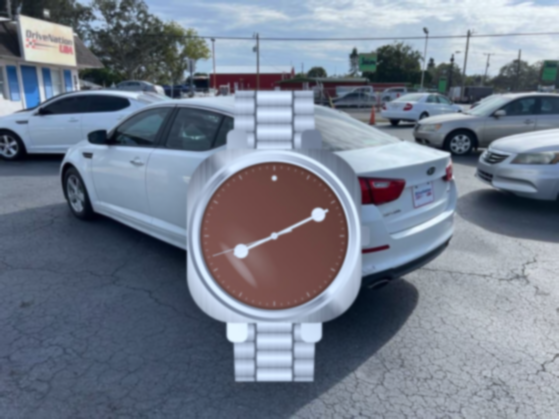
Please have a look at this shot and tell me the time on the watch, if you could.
8:10:42
